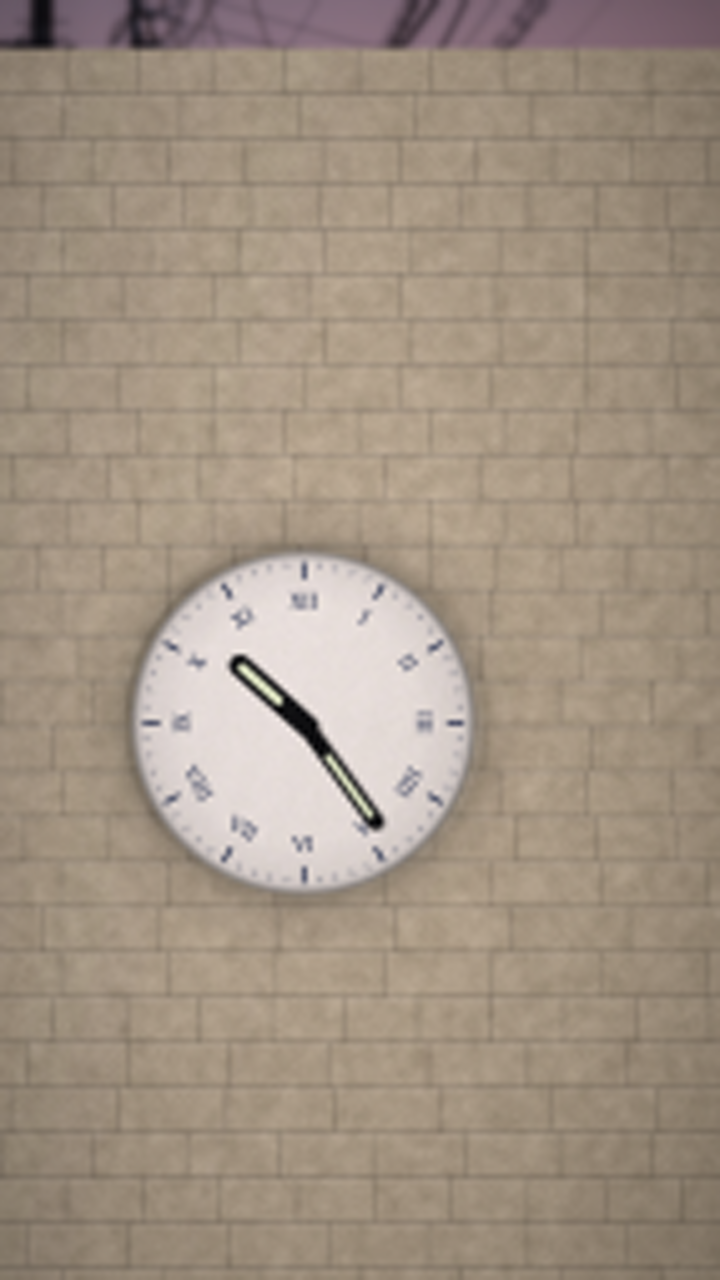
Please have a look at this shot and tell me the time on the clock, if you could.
10:24
